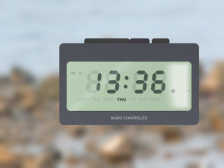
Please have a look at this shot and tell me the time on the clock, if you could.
13:36
